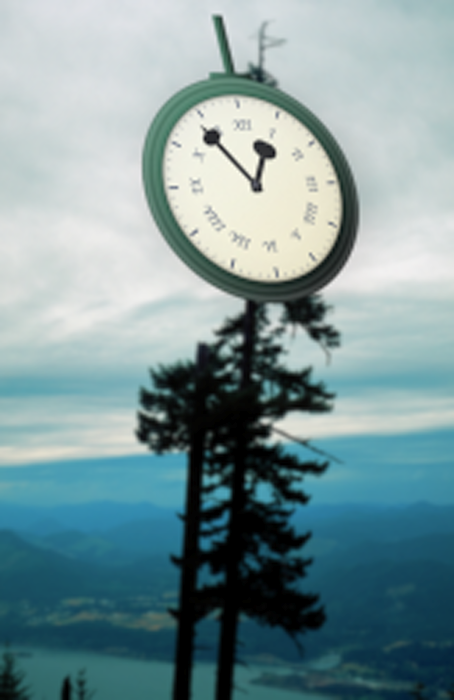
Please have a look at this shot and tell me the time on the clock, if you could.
12:54
